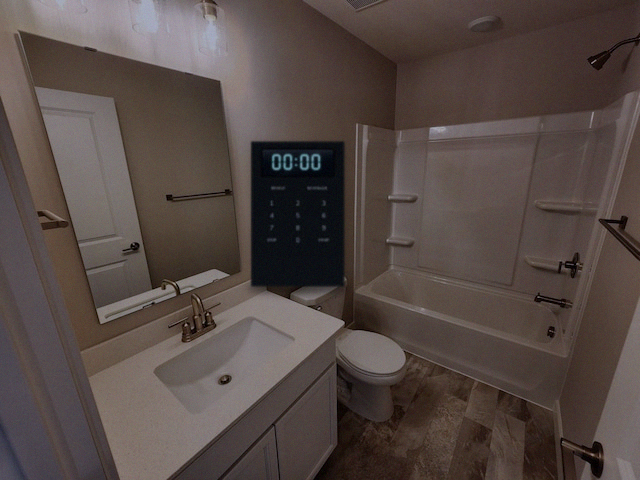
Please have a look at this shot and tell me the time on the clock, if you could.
0:00
